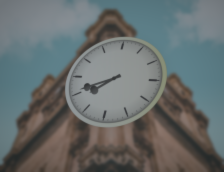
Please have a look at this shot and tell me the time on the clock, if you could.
7:41
